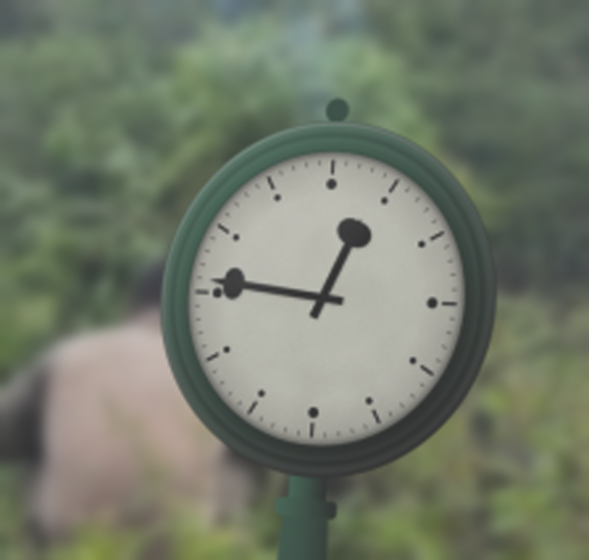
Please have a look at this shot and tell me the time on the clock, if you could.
12:46
